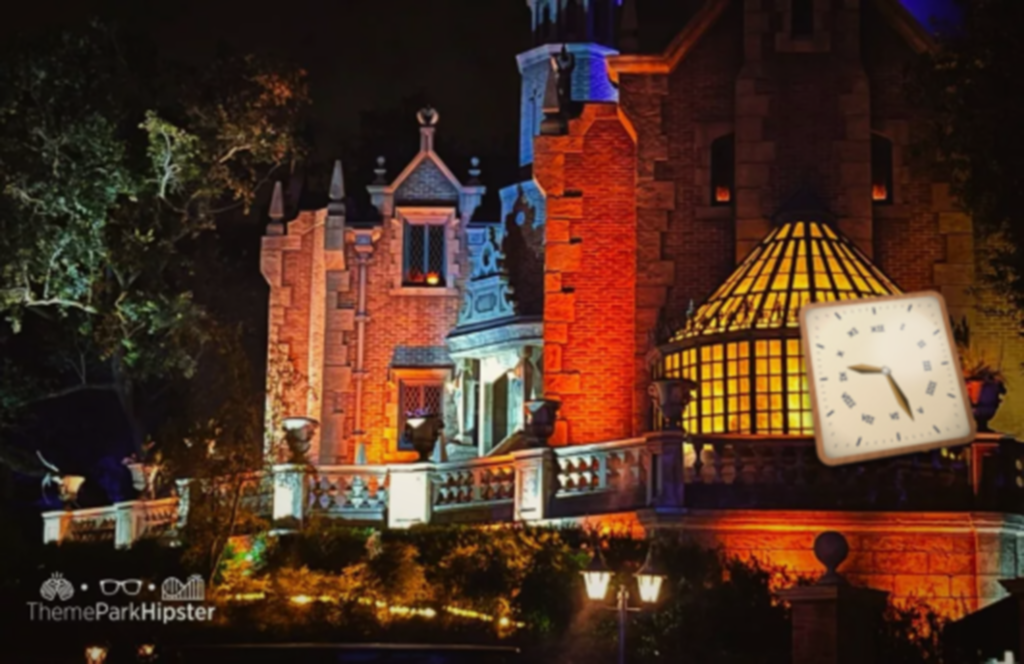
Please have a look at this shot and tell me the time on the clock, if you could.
9:27
